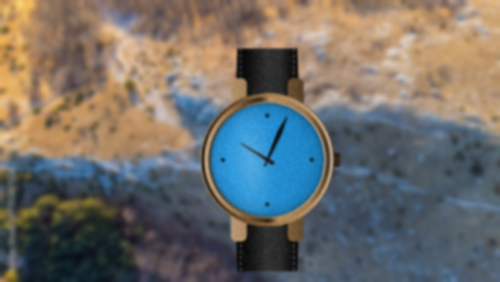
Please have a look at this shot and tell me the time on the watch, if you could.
10:04
